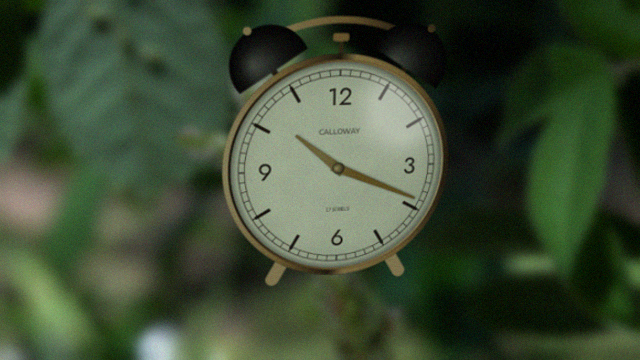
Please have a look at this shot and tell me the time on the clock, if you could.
10:19
